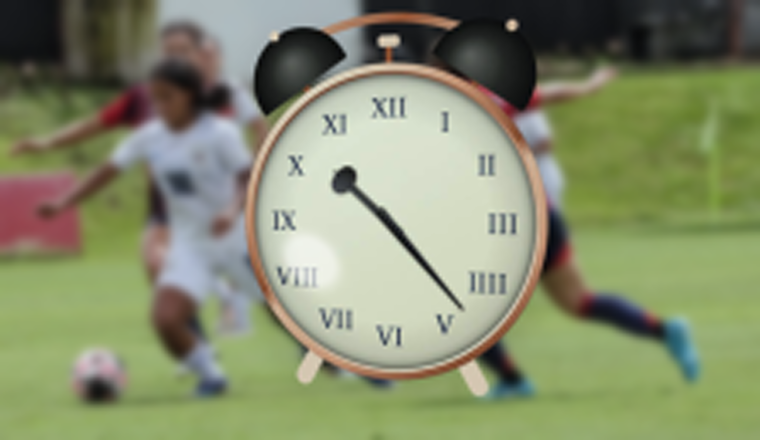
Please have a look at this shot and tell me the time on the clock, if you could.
10:23
